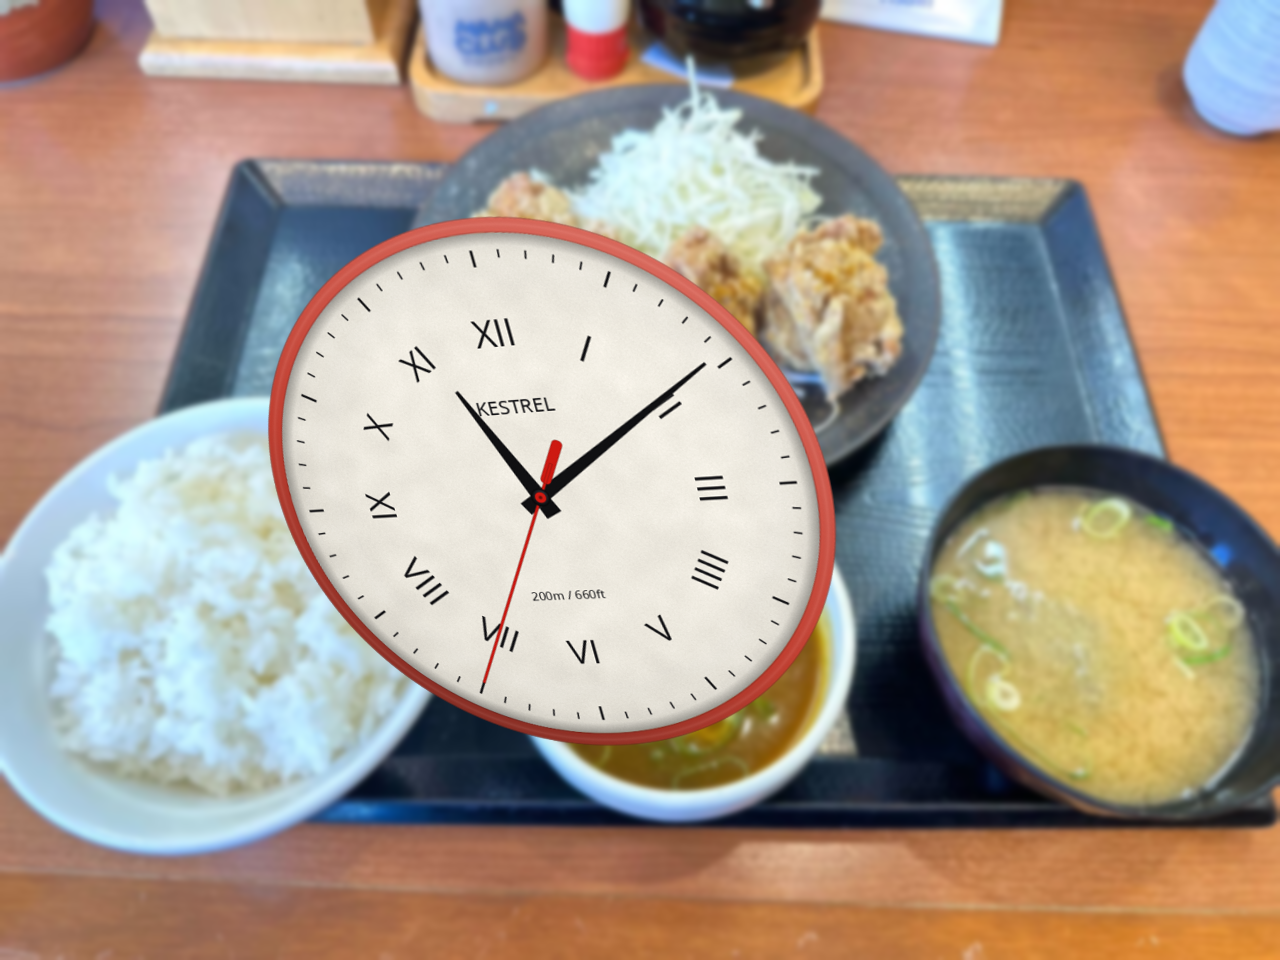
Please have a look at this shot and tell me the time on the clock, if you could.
11:09:35
